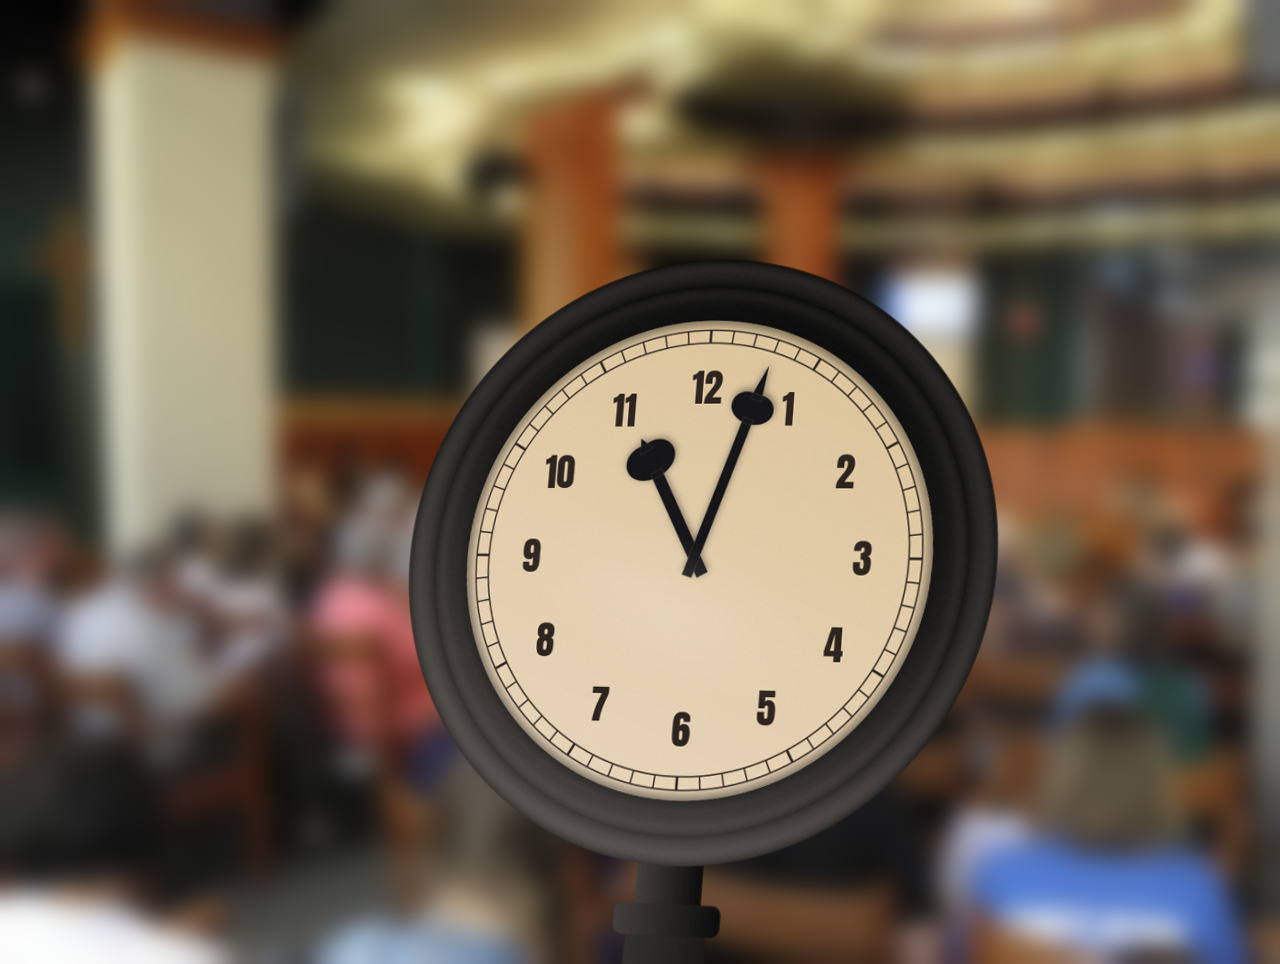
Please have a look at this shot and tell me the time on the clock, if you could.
11:03
